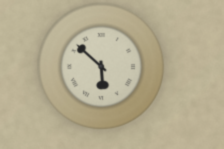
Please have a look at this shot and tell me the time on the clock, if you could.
5:52
